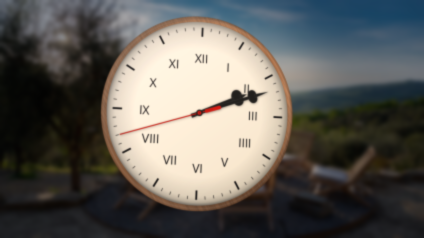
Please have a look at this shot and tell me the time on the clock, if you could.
2:11:42
